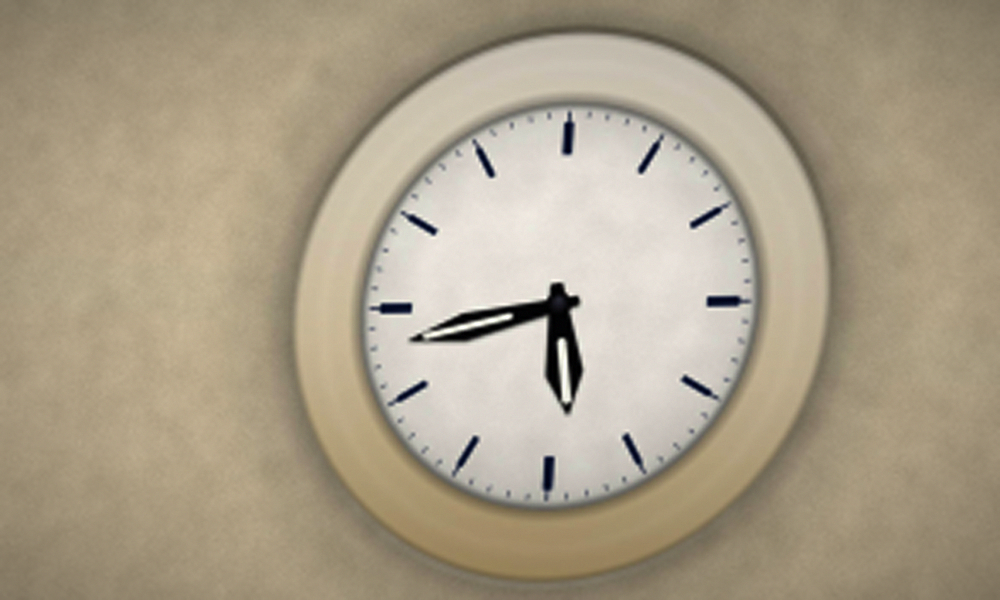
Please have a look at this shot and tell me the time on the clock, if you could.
5:43
